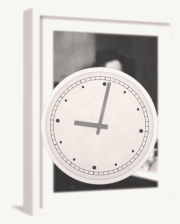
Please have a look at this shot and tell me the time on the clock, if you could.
9:01
